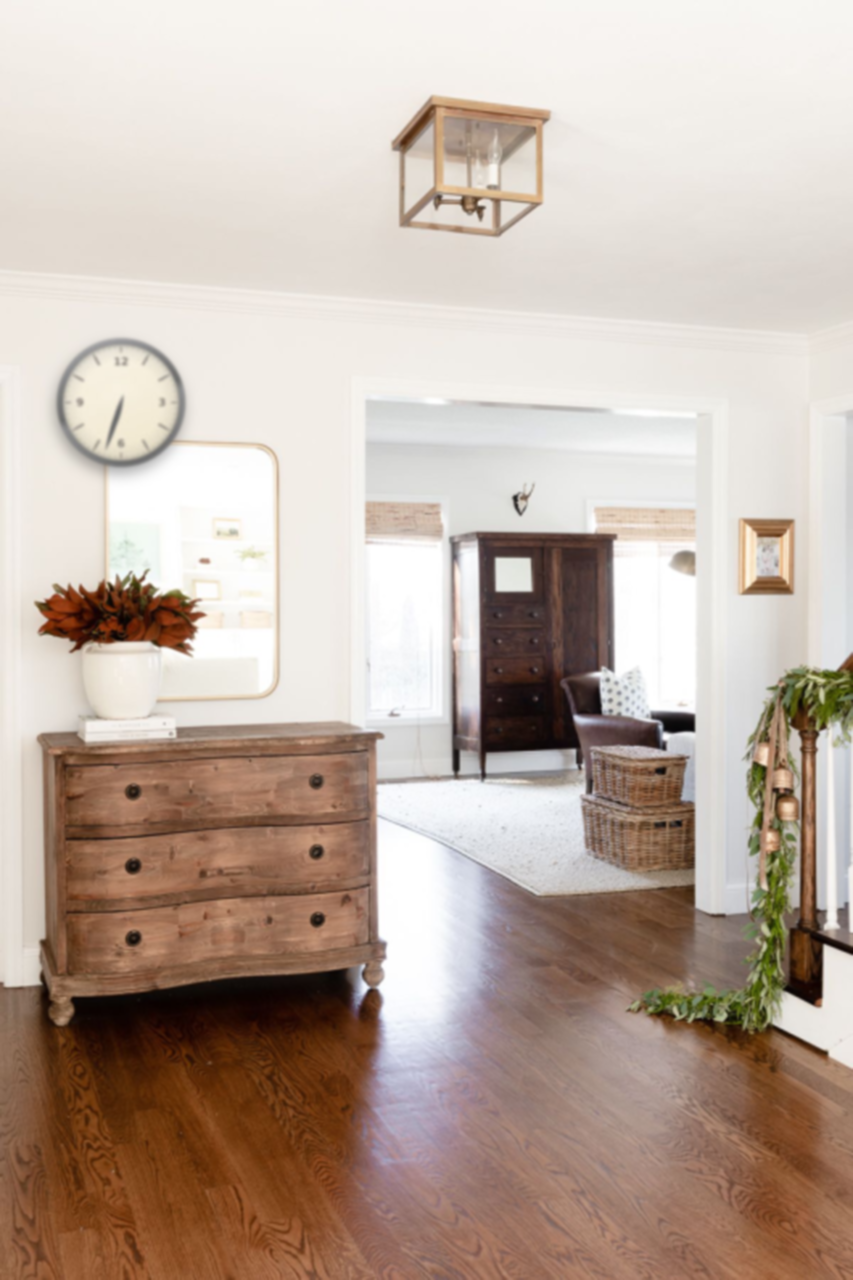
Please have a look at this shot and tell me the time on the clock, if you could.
6:33
